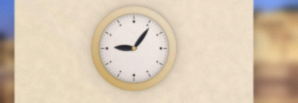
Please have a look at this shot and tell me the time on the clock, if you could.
9:06
